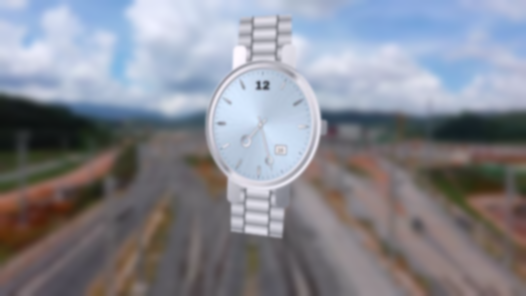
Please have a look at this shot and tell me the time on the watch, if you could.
7:27
